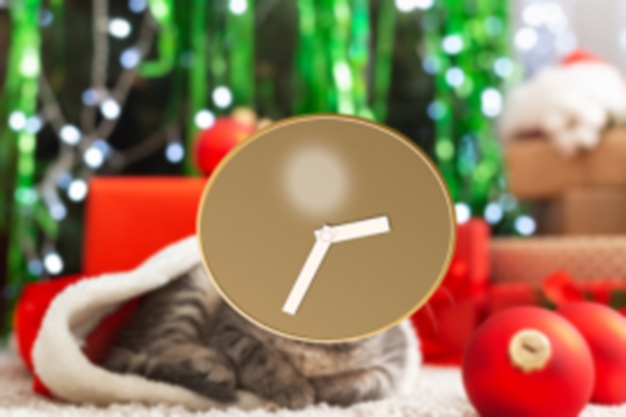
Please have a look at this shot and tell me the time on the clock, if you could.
2:34
